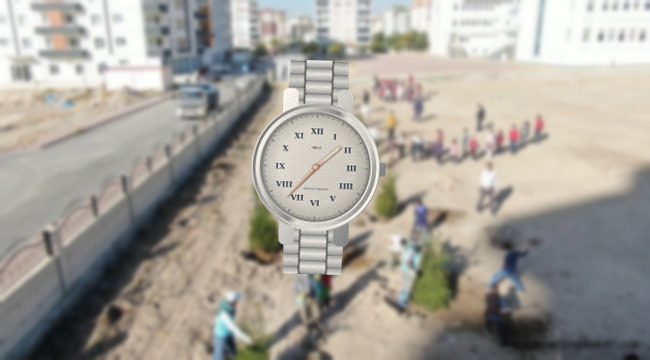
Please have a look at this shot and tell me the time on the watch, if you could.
1:37
